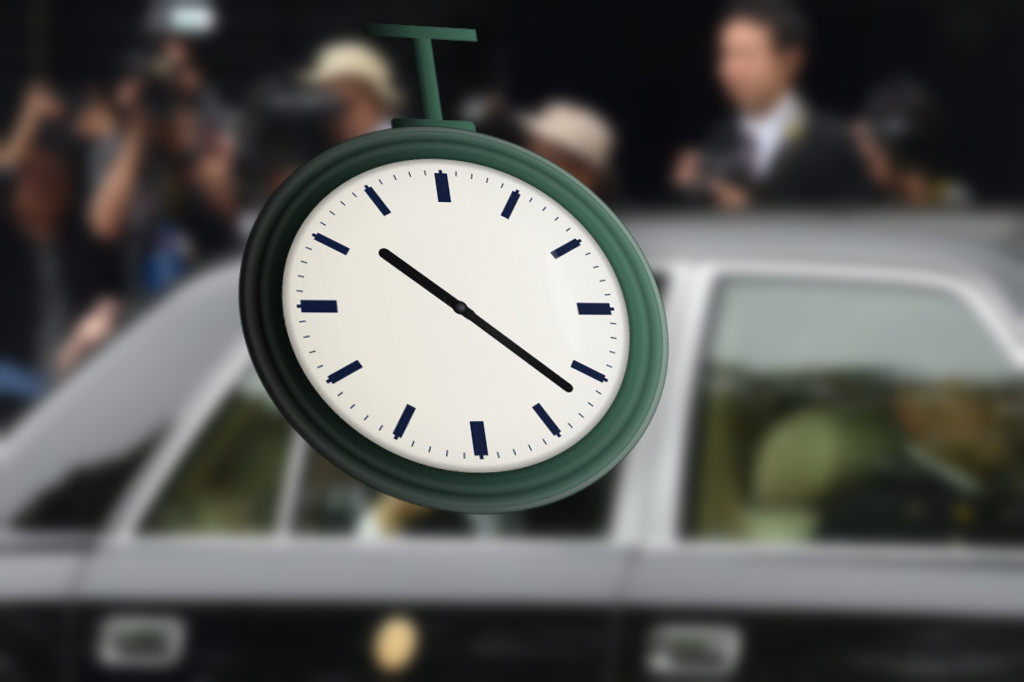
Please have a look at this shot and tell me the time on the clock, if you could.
10:22
